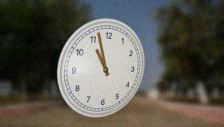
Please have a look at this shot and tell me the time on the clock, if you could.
10:57
